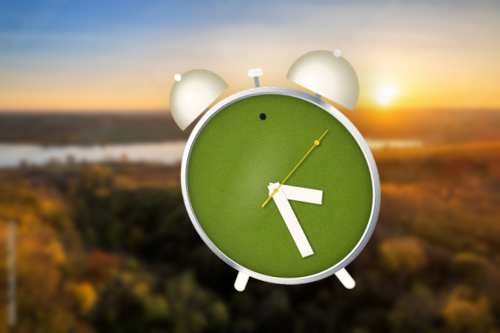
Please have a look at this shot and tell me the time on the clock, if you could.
3:27:08
